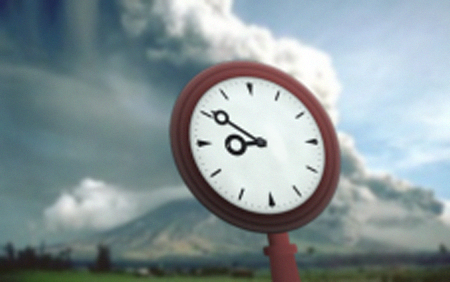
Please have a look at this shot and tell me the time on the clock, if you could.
8:51
